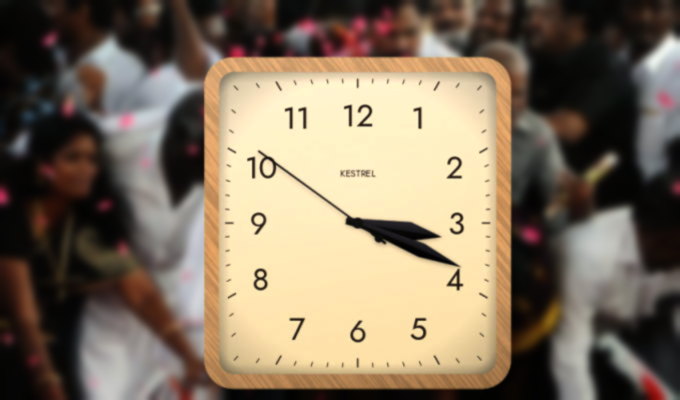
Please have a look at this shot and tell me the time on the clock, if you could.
3:18:51
